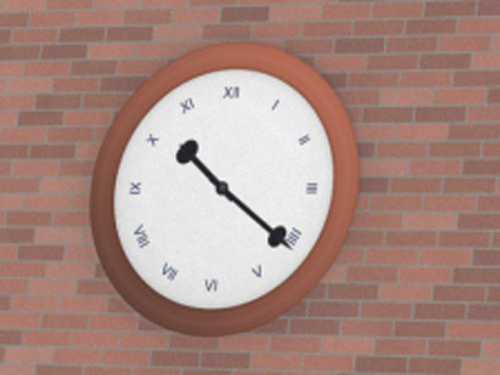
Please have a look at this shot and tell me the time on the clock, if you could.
10:21
